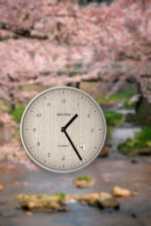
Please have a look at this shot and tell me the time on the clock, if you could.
1:25
